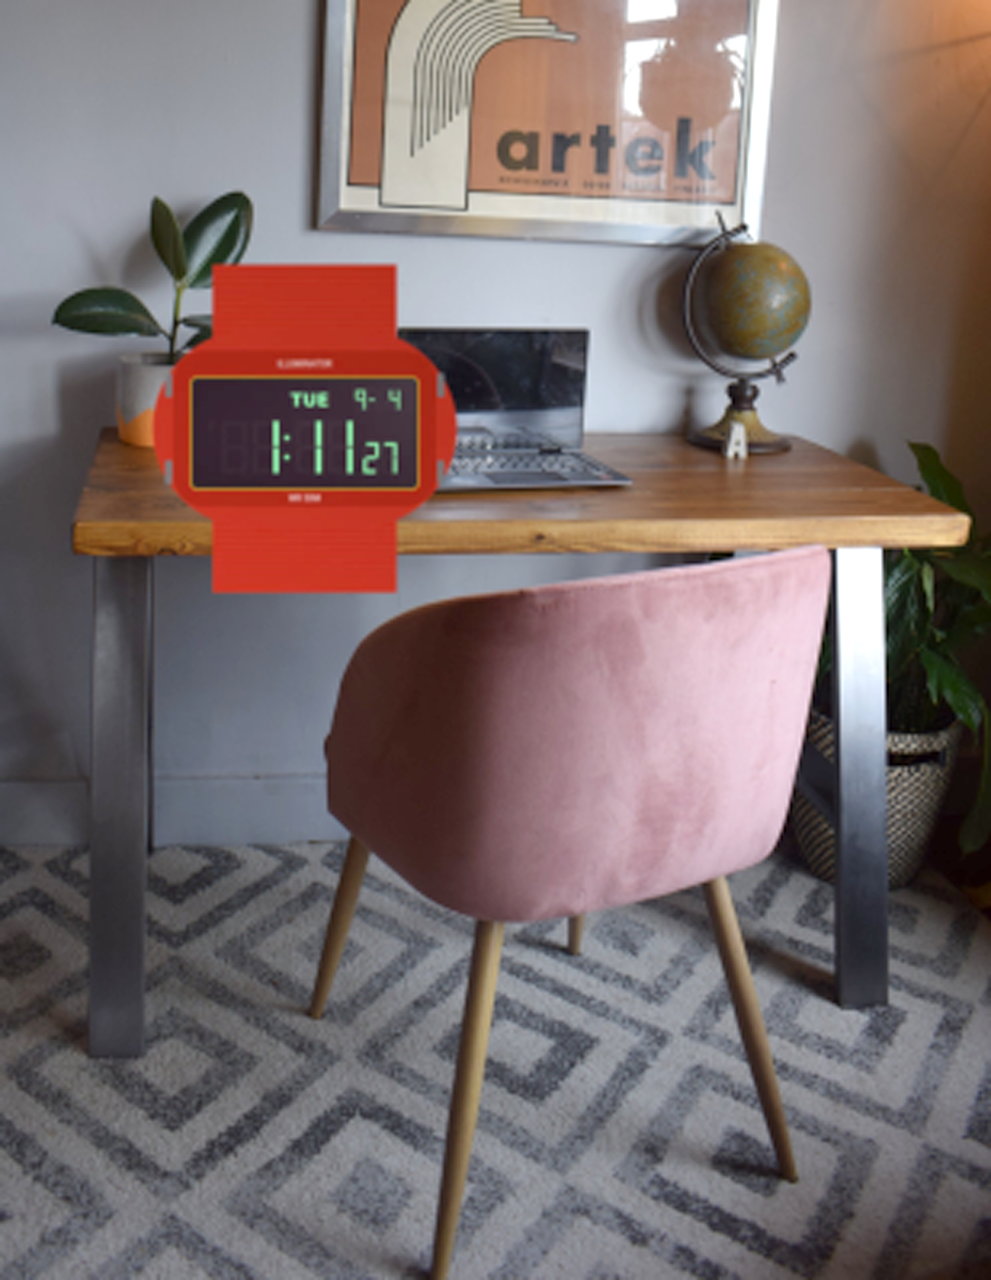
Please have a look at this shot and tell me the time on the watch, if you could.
1:11:27
